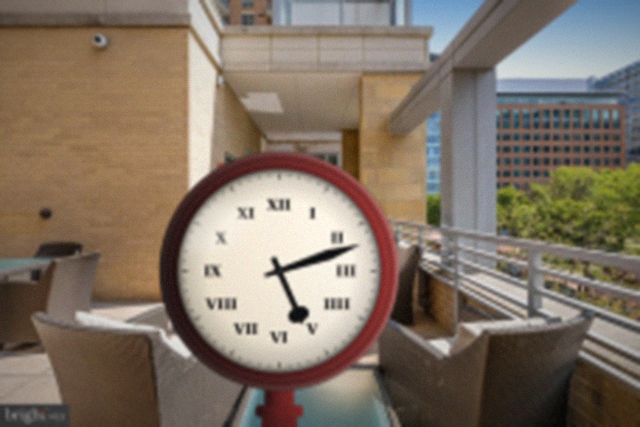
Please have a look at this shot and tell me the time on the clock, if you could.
5:12
